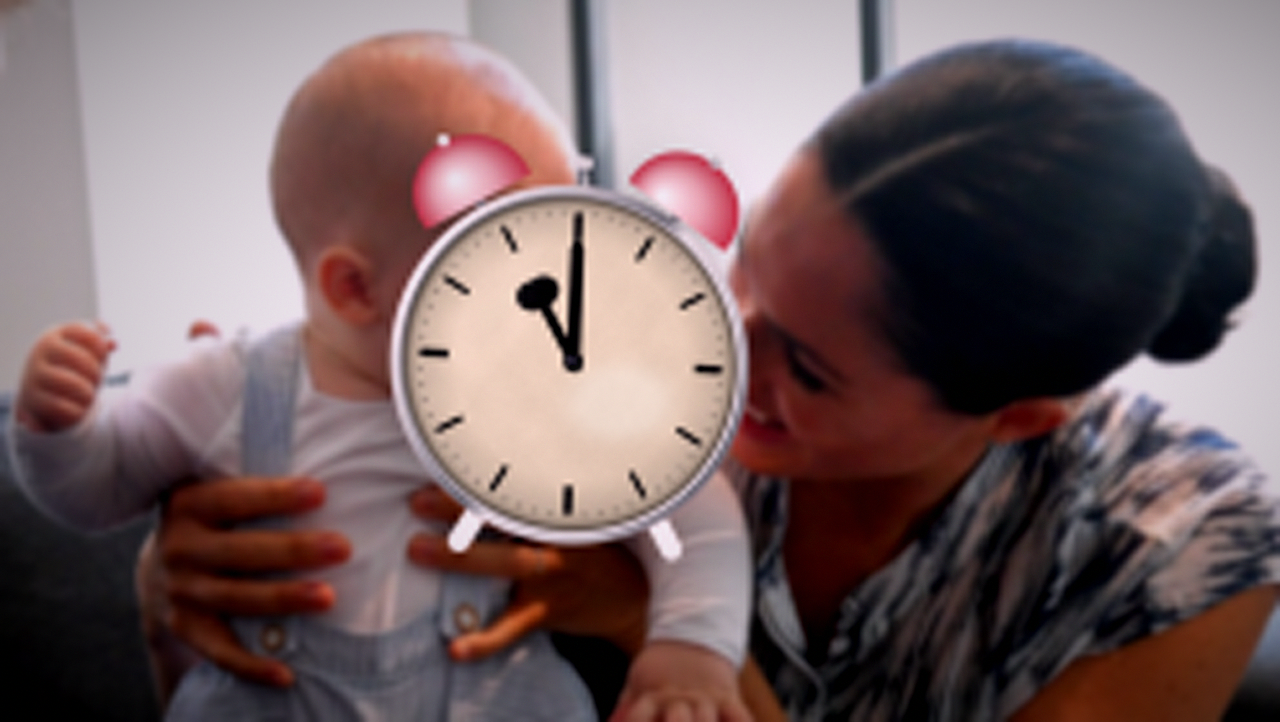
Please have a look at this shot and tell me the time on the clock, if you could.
11:00
